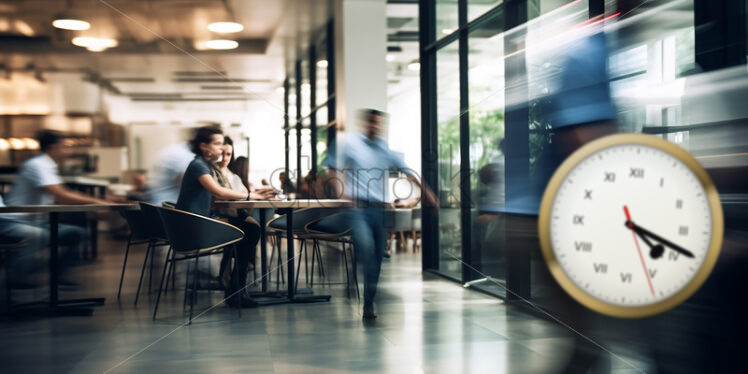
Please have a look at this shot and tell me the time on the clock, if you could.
4:18:26
